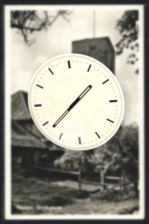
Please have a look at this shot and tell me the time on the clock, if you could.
1:38
